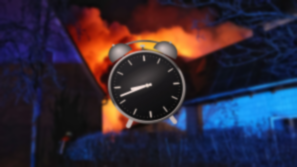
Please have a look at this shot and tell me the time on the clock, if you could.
8:42
